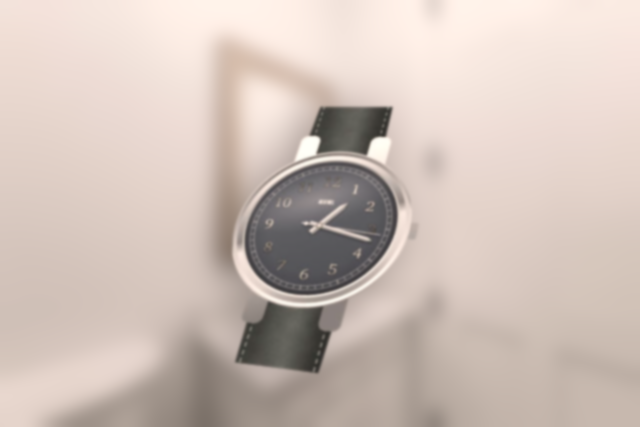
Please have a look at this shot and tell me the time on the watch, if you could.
1:17:16
